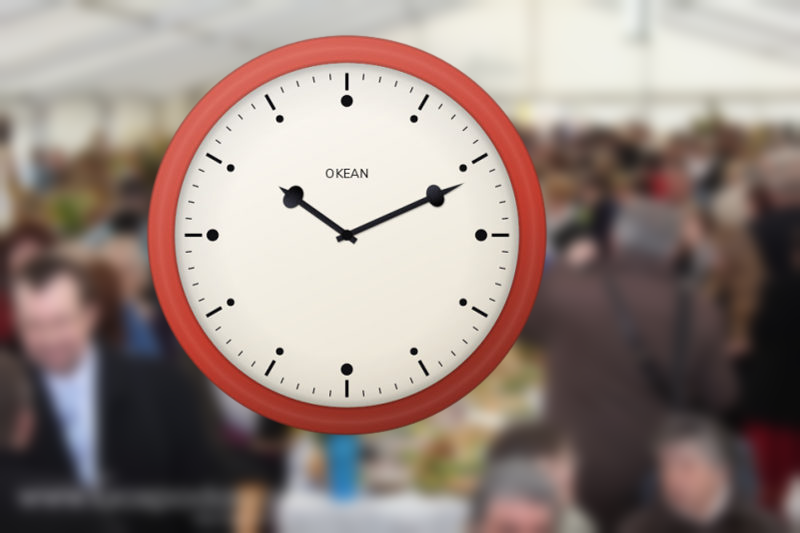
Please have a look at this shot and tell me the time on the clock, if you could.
10:11
